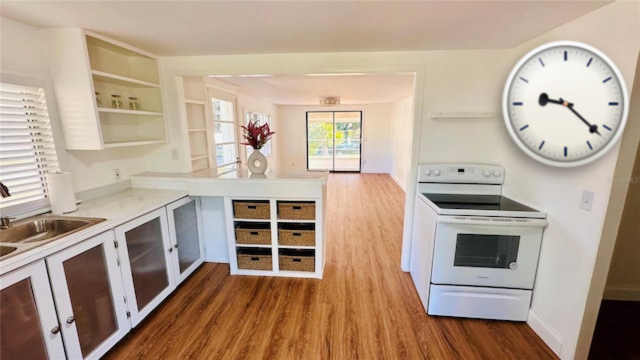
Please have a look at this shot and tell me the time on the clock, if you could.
9:22
